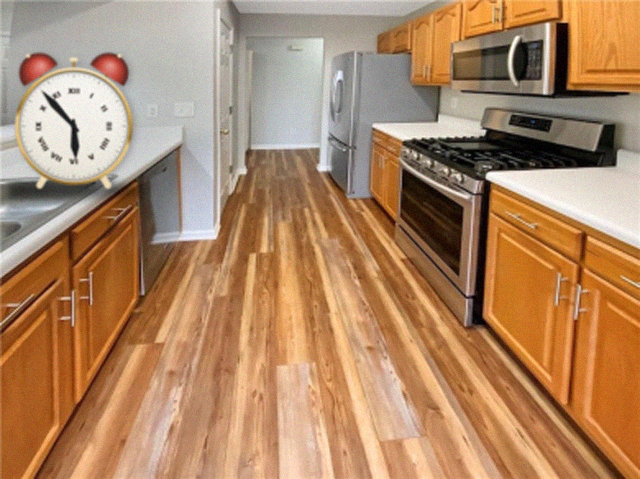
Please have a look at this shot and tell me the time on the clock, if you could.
5:53
